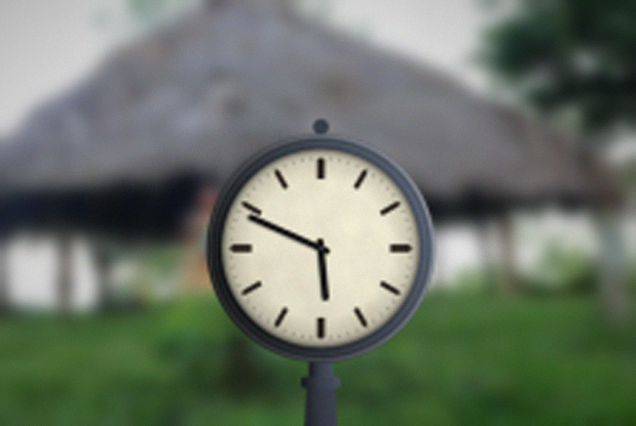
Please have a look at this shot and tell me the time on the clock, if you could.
5:49
